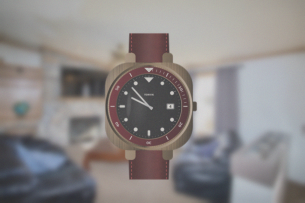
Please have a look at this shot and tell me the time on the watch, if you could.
9:53
